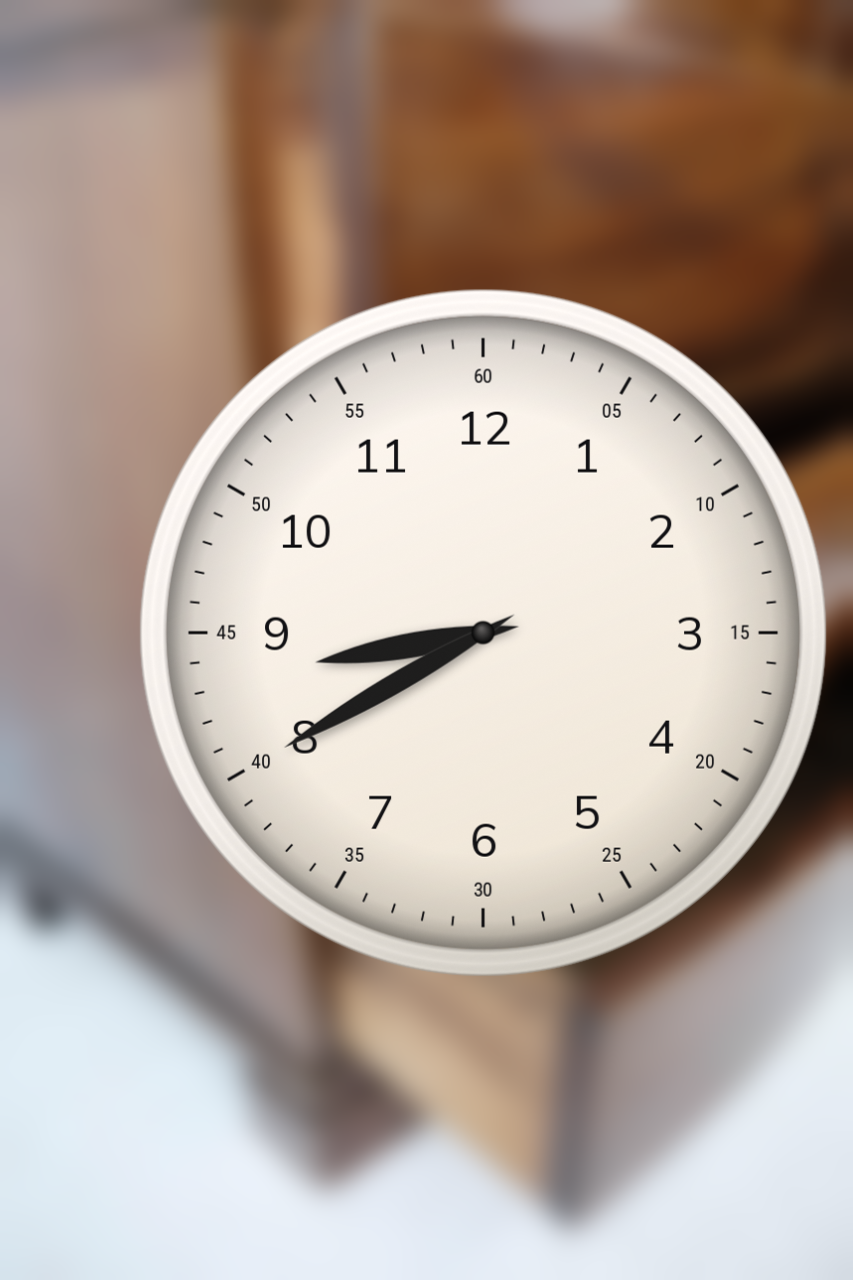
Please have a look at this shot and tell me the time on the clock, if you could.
8:40
